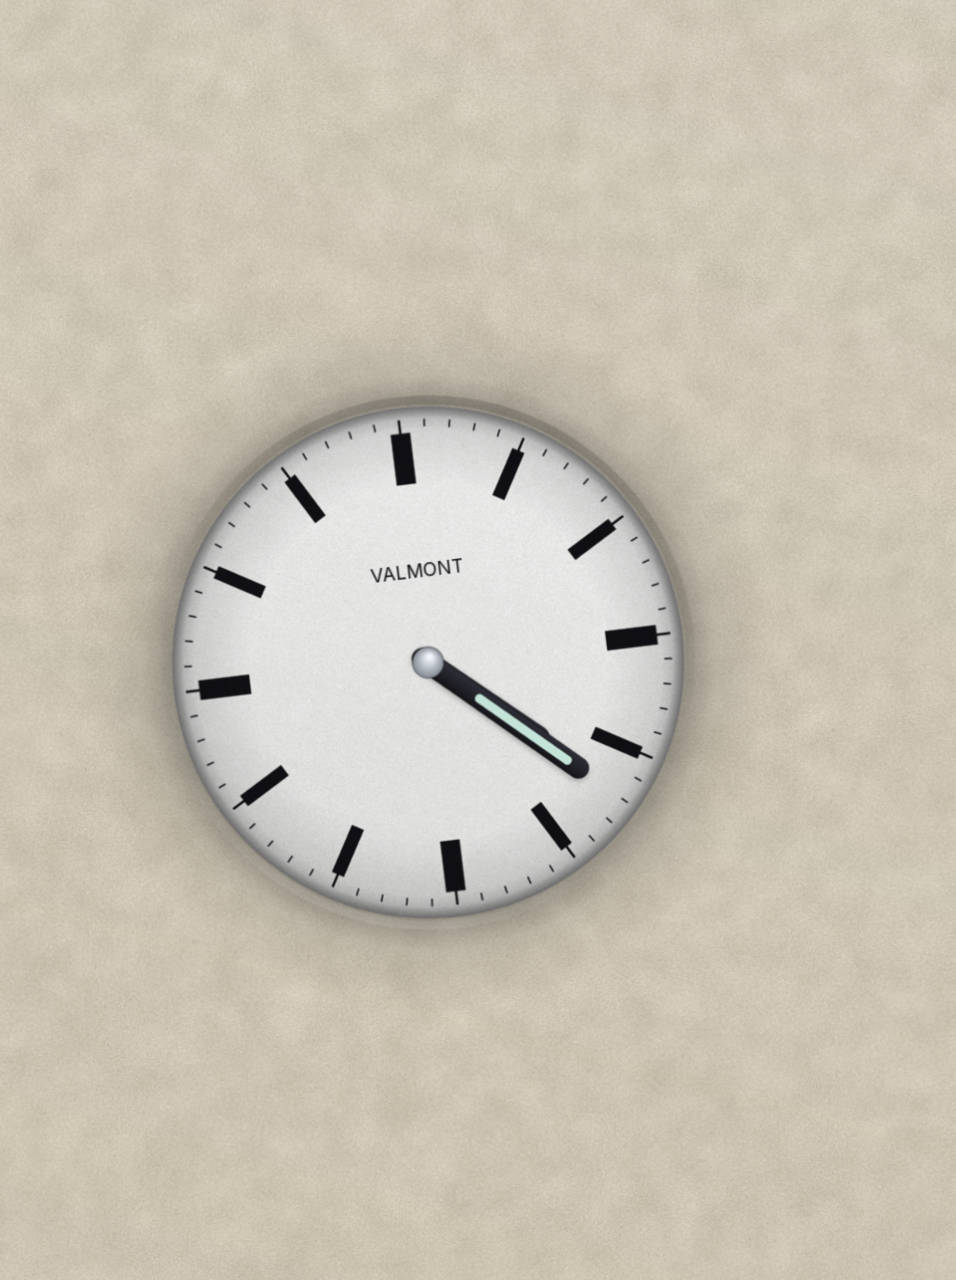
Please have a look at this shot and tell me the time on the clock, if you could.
4:22
